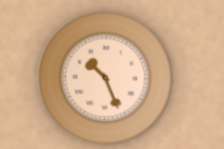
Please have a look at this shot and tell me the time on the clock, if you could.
10:26
